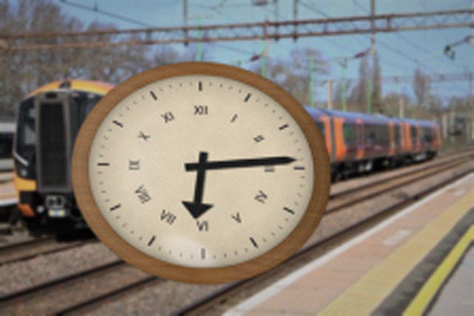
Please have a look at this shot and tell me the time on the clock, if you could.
6:14
